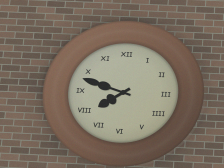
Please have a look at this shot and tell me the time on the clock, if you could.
7:48
